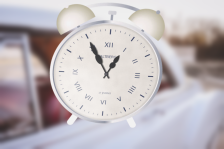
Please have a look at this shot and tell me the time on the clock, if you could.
12:55
